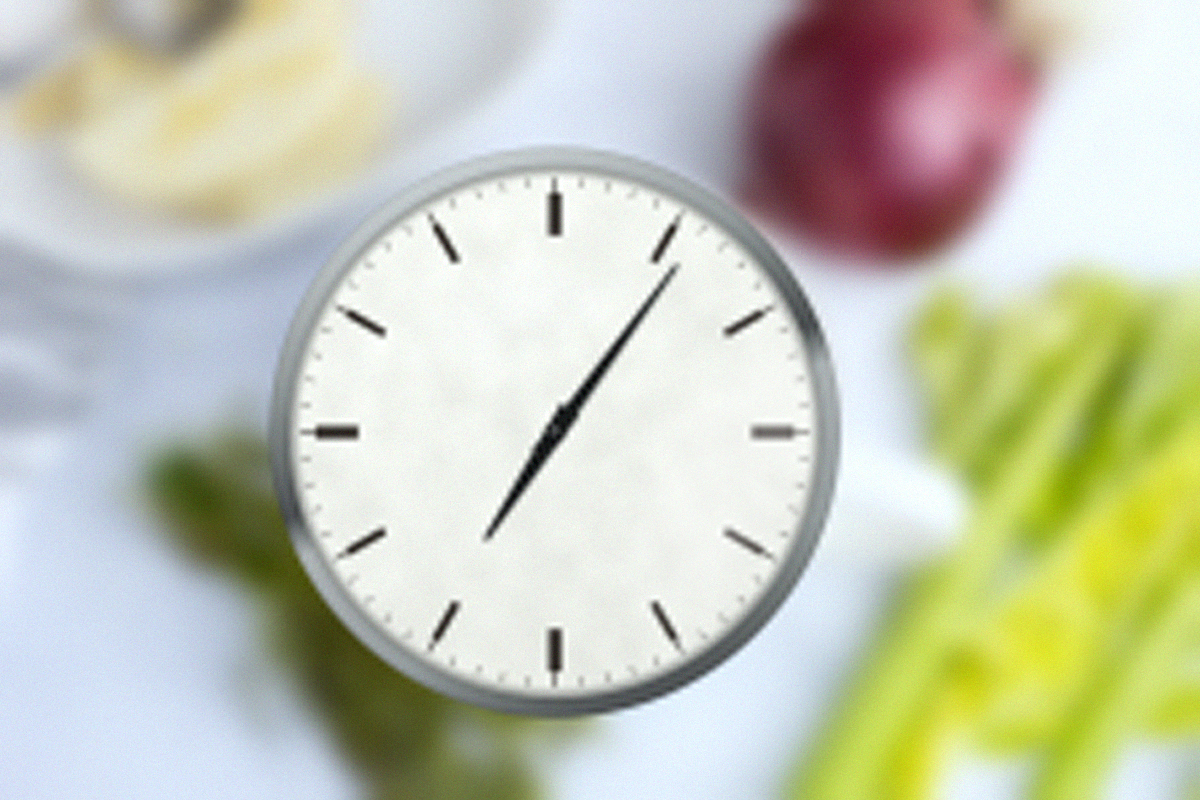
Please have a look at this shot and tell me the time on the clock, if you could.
7:06
